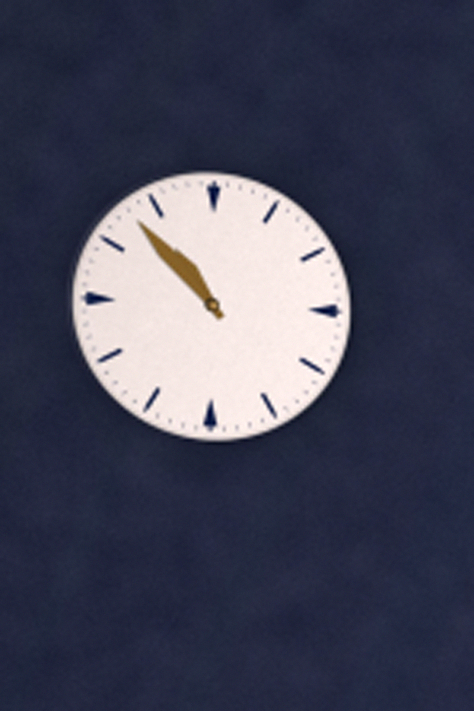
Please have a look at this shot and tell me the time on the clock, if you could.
10:53
